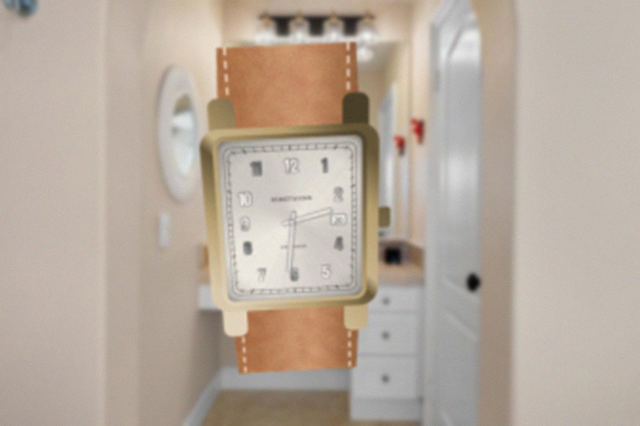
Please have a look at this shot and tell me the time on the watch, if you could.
2:31
